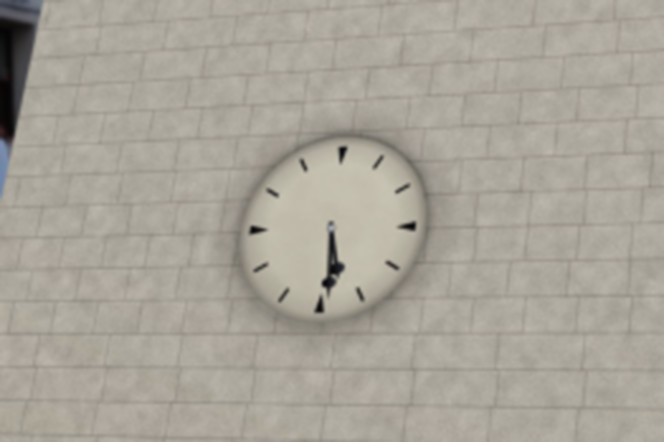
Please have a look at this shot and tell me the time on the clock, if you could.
5:29
